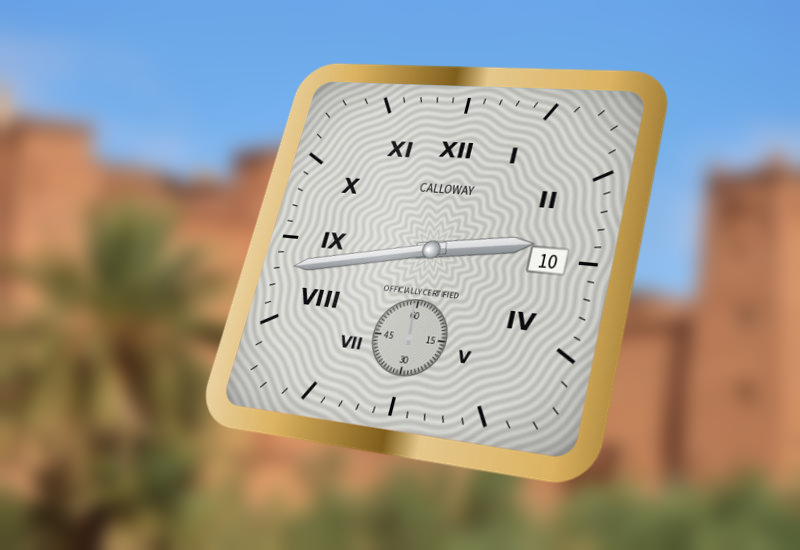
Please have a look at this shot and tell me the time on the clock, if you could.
2:42:59
